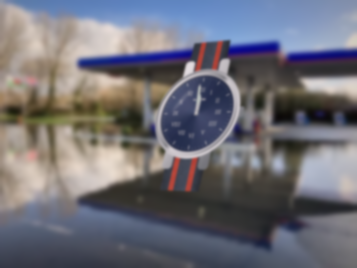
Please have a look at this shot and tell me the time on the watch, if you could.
11:59
